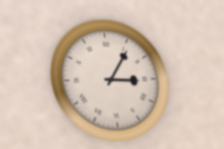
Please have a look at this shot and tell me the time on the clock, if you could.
3:06
